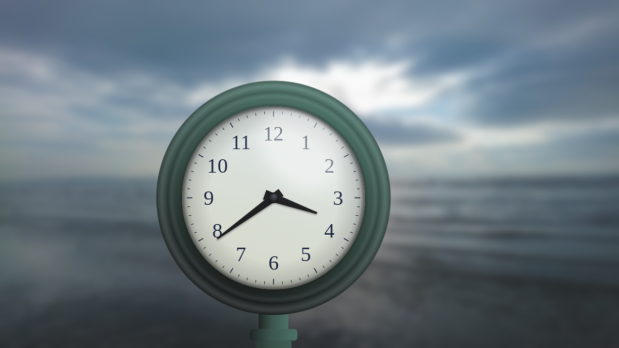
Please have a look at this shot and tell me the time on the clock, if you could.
3:39
